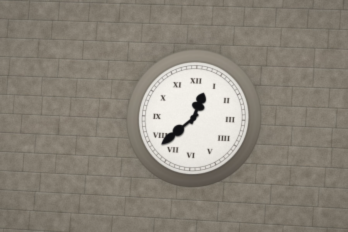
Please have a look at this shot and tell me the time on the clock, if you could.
12:38
